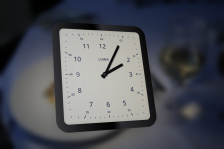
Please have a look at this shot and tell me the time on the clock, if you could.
2:05
